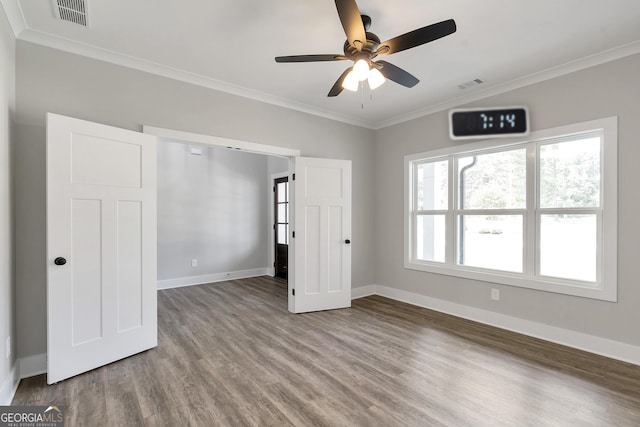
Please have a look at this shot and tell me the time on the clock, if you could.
7:14
